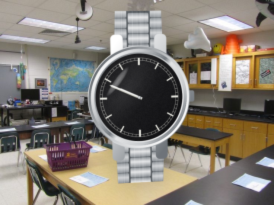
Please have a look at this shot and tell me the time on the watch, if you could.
9:49
